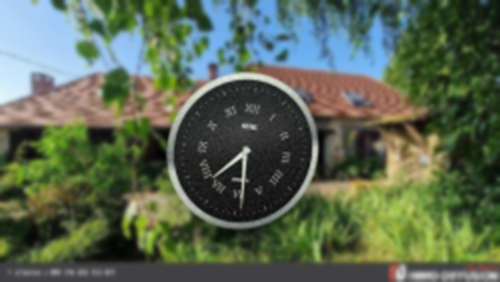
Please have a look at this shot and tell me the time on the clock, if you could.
7:29
